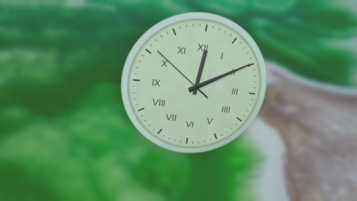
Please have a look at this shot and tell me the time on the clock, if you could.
12:09:51
